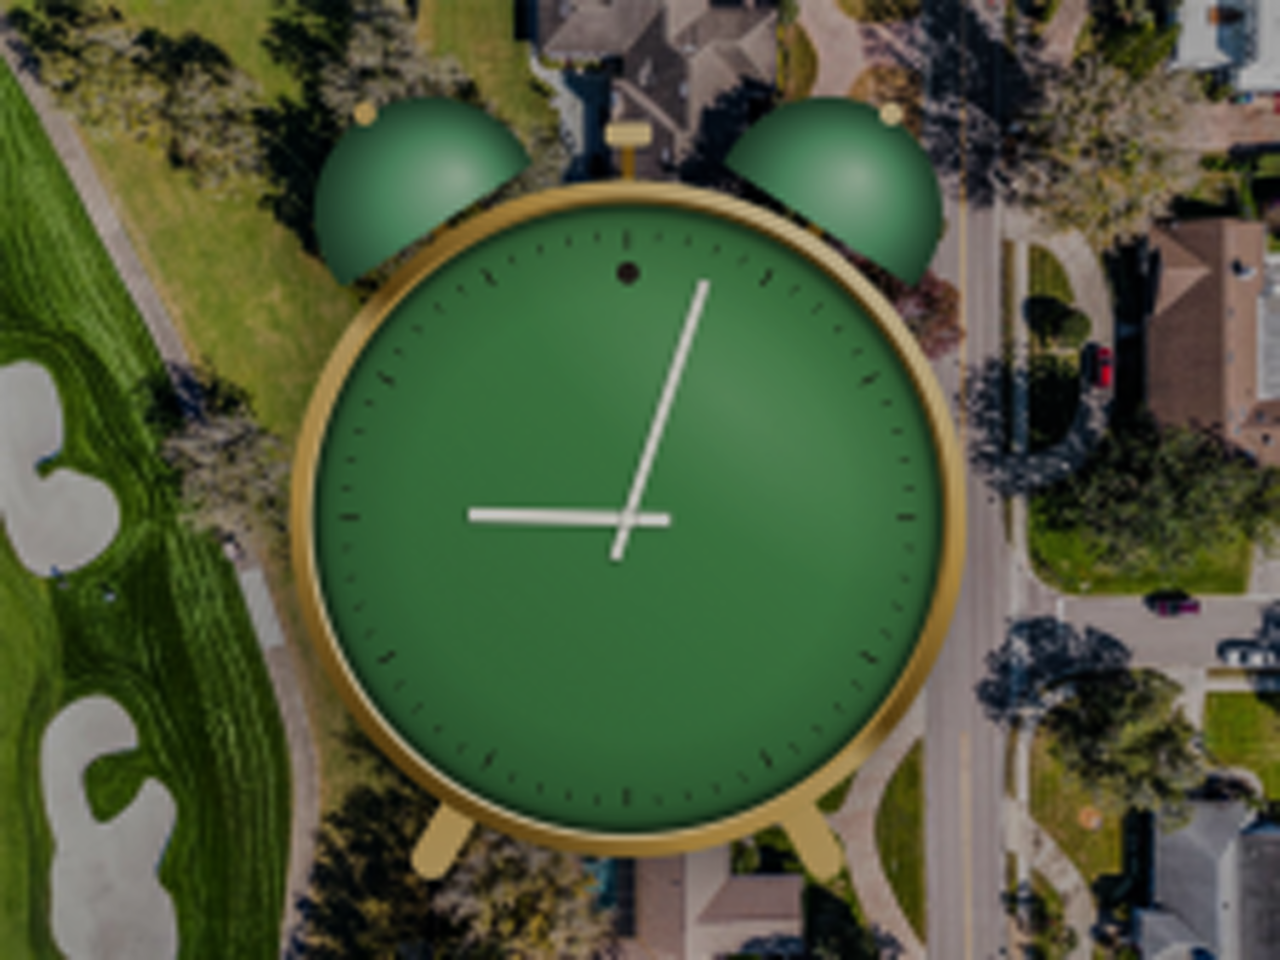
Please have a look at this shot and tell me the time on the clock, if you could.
9:03
